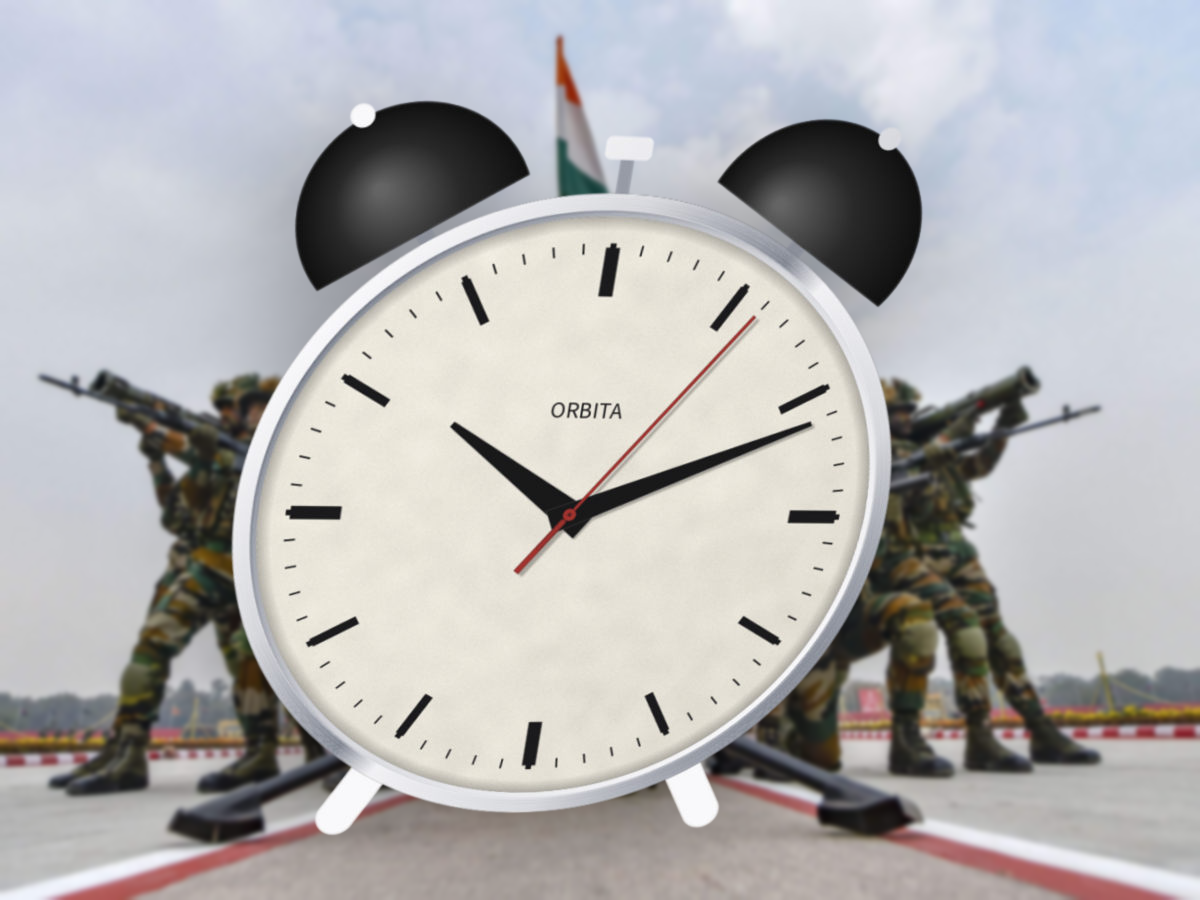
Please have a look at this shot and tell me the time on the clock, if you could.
10:11:06
